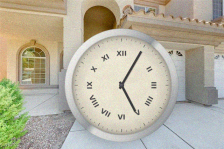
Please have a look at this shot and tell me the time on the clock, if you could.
5:05
